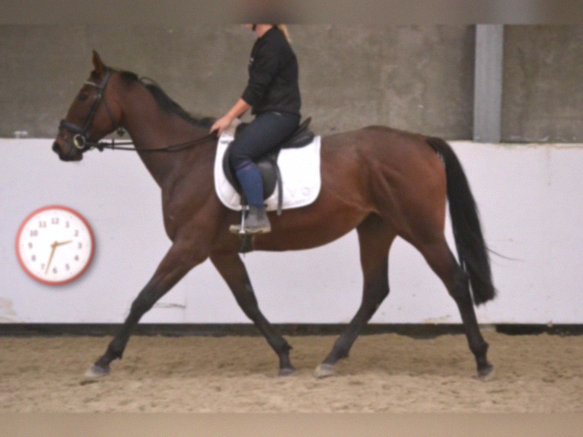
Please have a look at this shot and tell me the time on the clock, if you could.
2:33
